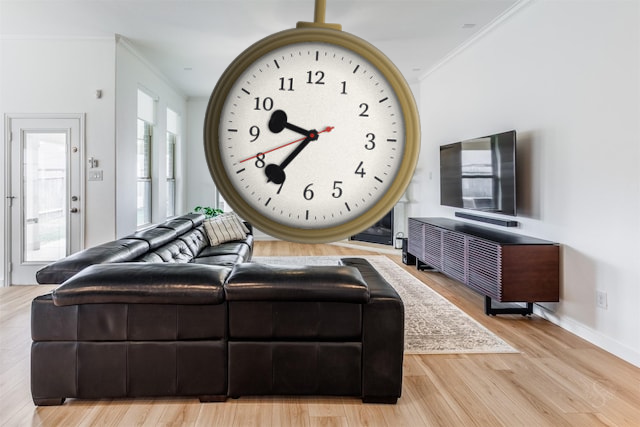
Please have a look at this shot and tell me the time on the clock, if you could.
9:36:41
